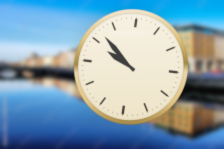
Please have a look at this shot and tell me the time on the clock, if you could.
9:52
